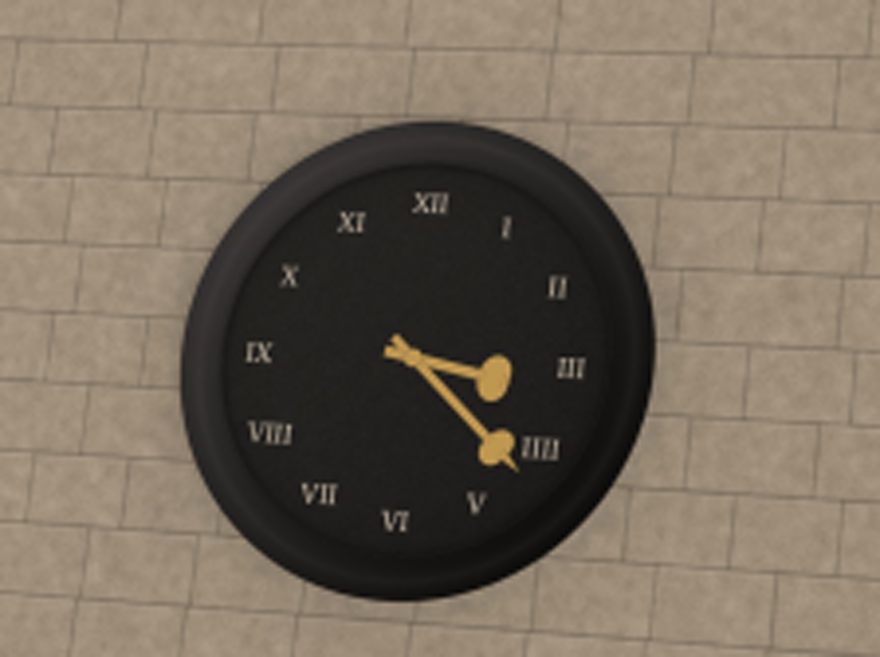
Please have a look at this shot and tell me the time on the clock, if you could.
3:22
